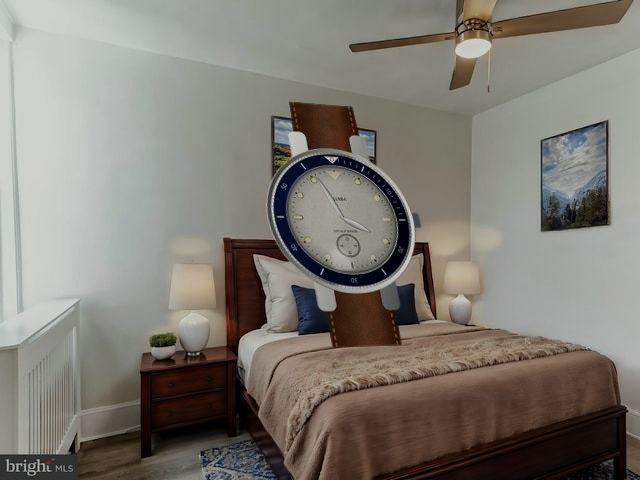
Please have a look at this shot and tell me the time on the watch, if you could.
3:56
